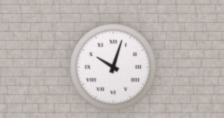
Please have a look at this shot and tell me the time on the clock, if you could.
10:03
